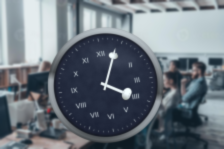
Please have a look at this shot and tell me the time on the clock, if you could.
4:04
